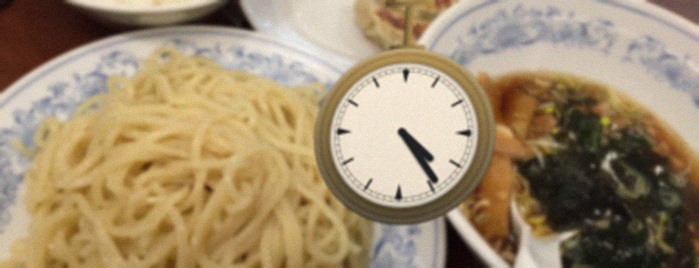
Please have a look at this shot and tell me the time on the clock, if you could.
4:24
